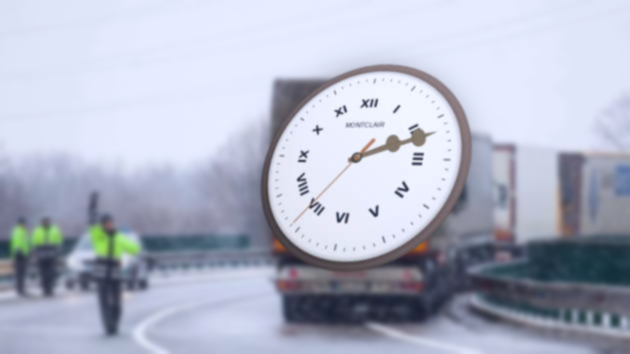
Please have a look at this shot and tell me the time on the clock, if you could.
2:11:36
